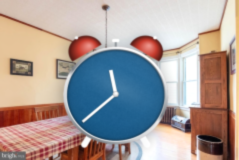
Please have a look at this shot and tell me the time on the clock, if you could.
11:38
